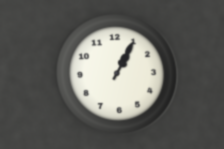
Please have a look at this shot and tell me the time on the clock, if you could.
1:05
